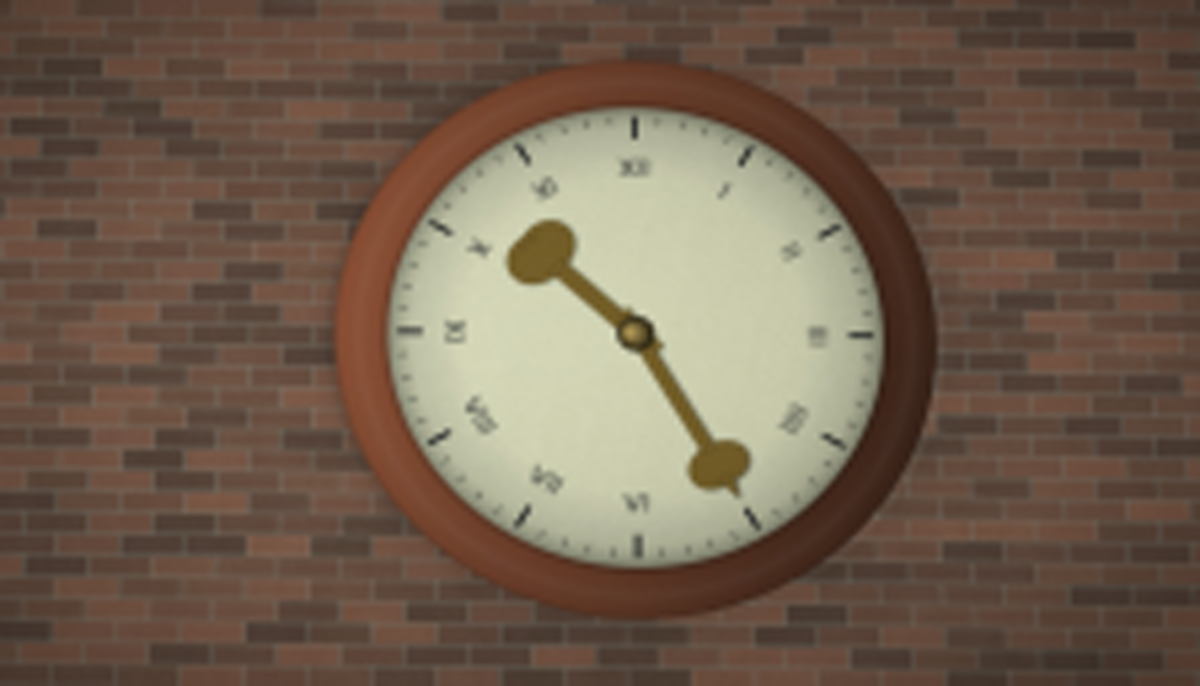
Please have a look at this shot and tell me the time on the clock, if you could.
10:25
